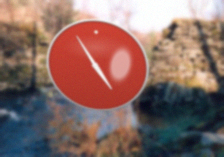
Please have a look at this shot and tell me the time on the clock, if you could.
4:55
